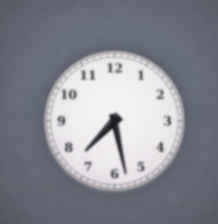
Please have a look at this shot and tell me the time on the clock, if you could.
7:28
